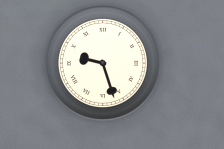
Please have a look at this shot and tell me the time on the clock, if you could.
9:27
